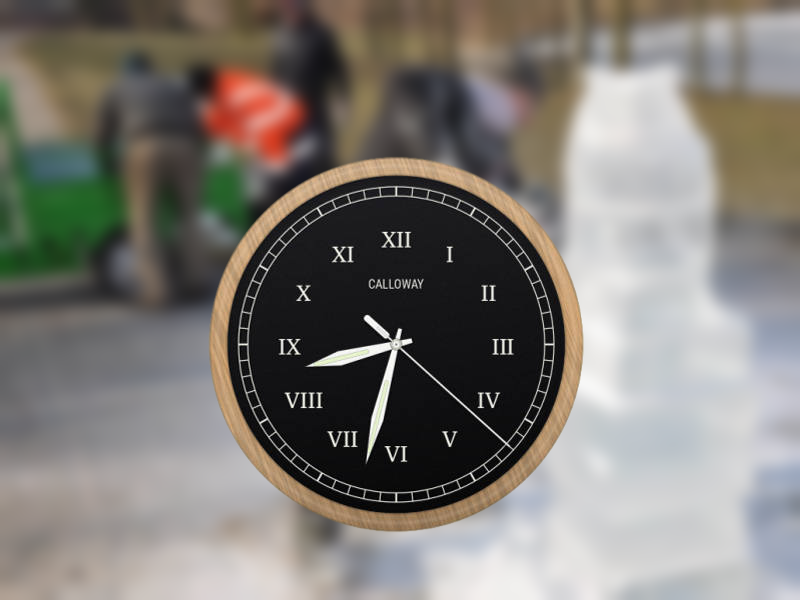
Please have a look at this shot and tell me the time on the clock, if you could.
8:32:22
